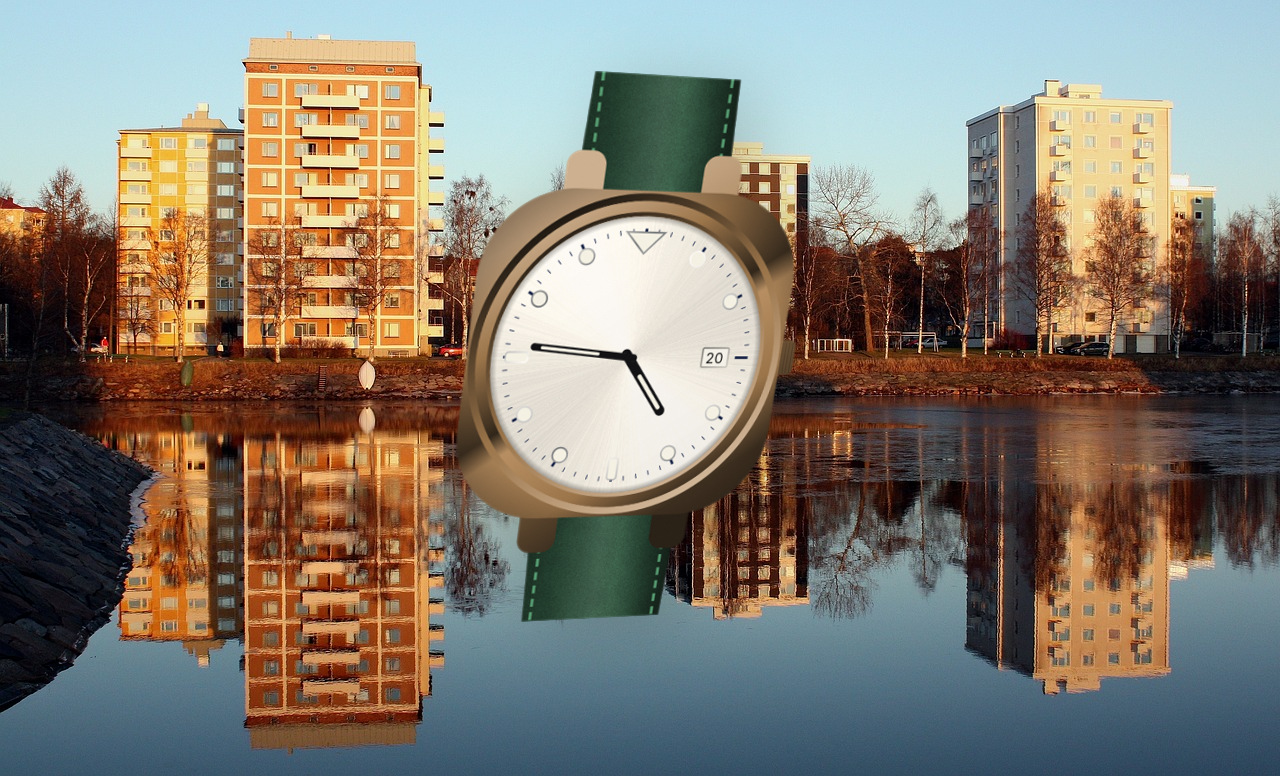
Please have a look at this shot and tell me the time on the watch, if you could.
4:46
